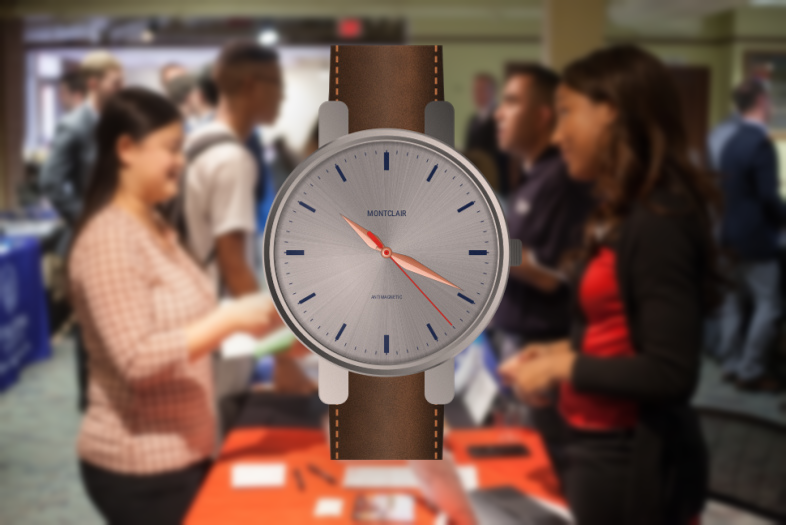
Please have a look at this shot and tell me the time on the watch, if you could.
10:19:23
